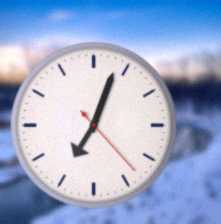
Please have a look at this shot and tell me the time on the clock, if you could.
7:03:23
